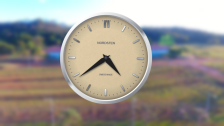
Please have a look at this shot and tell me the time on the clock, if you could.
4:39
